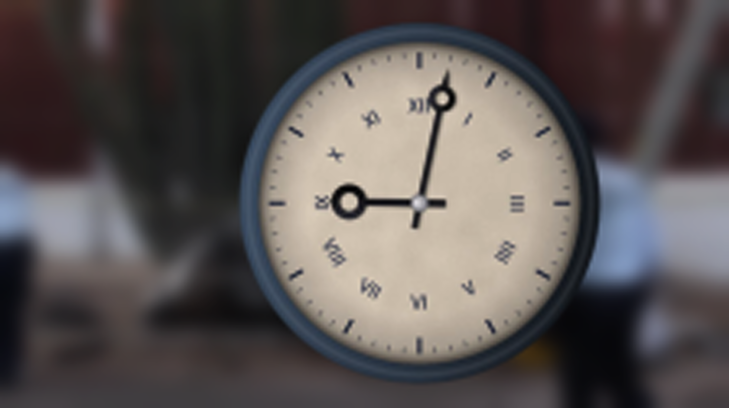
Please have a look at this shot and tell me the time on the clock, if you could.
9:02
